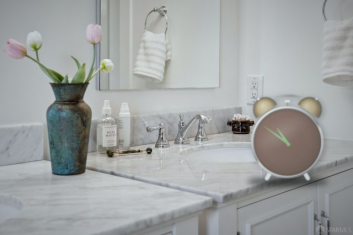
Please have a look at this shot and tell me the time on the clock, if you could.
10:51
